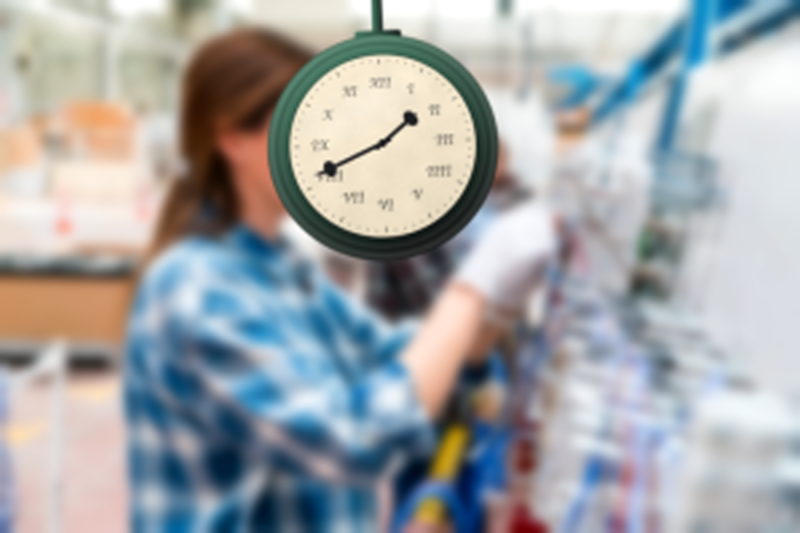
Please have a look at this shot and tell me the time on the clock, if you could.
1:41
